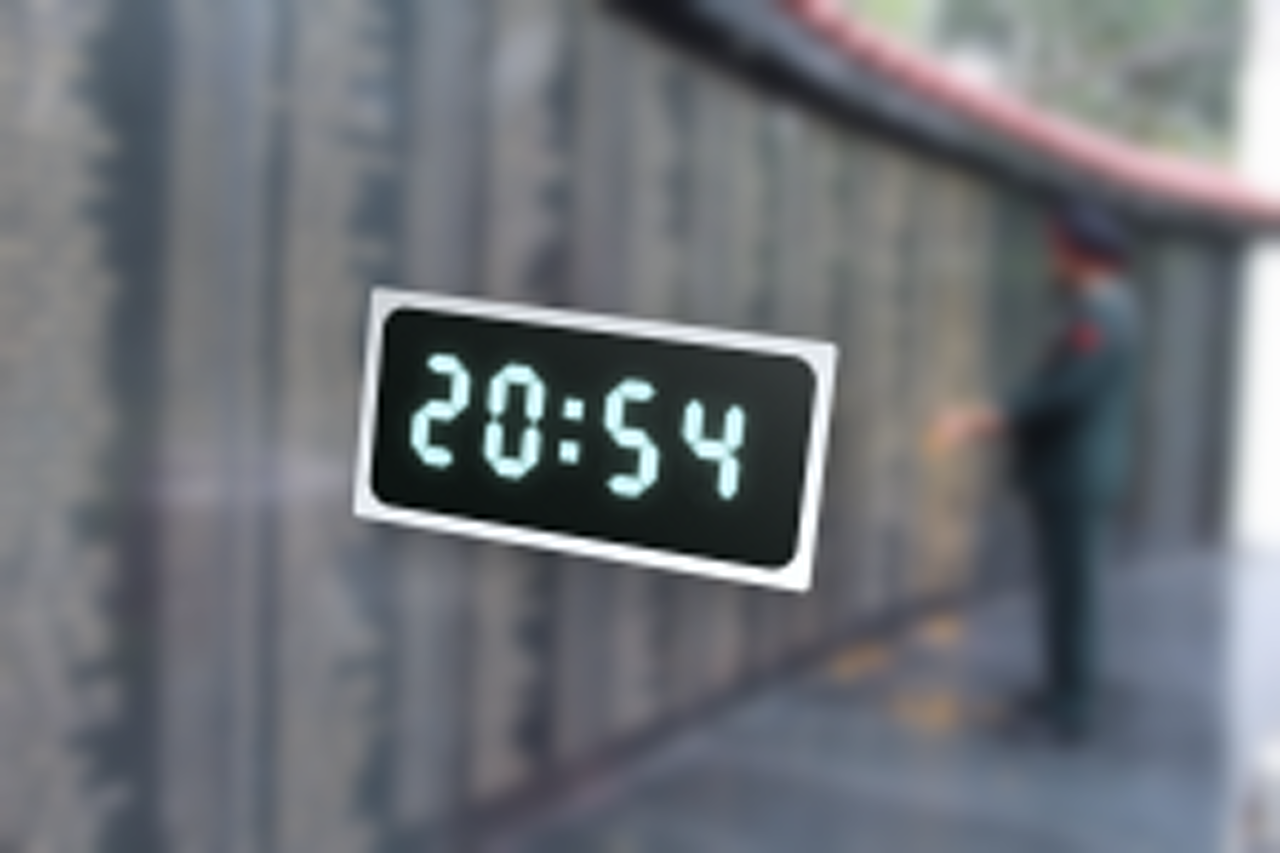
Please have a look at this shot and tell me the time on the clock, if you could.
20:54
